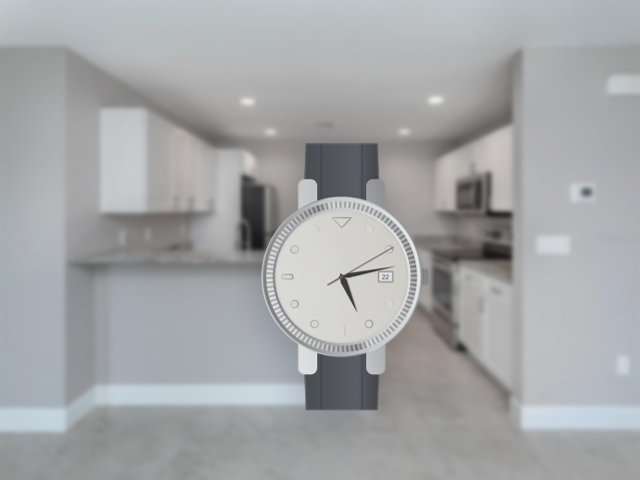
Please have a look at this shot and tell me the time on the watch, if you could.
5:13:10
